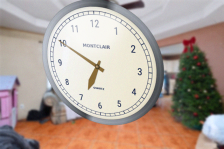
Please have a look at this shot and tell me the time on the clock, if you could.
6:50
